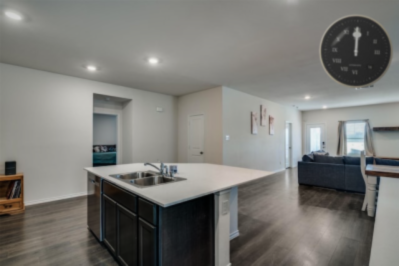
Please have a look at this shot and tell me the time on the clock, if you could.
12:00
